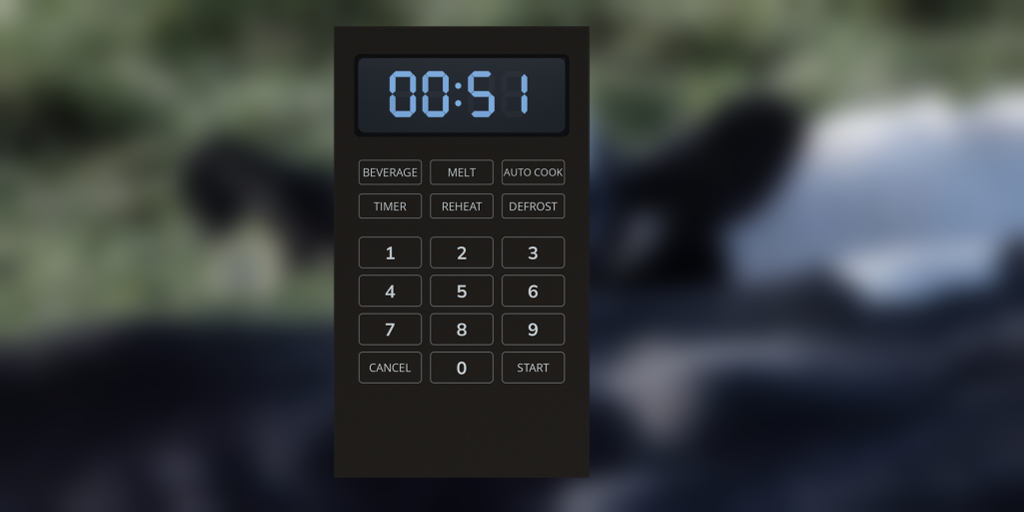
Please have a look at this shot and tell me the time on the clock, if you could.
0:51
